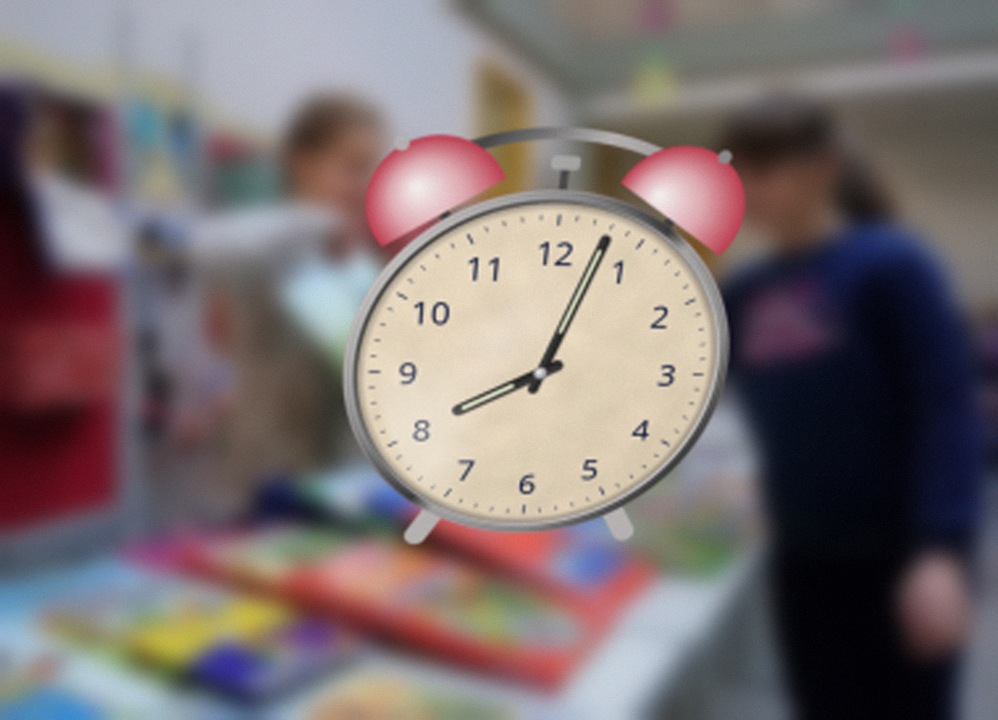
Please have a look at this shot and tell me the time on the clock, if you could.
8:03
